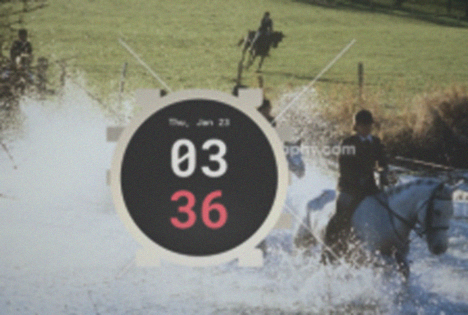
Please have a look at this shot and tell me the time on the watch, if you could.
3:36
